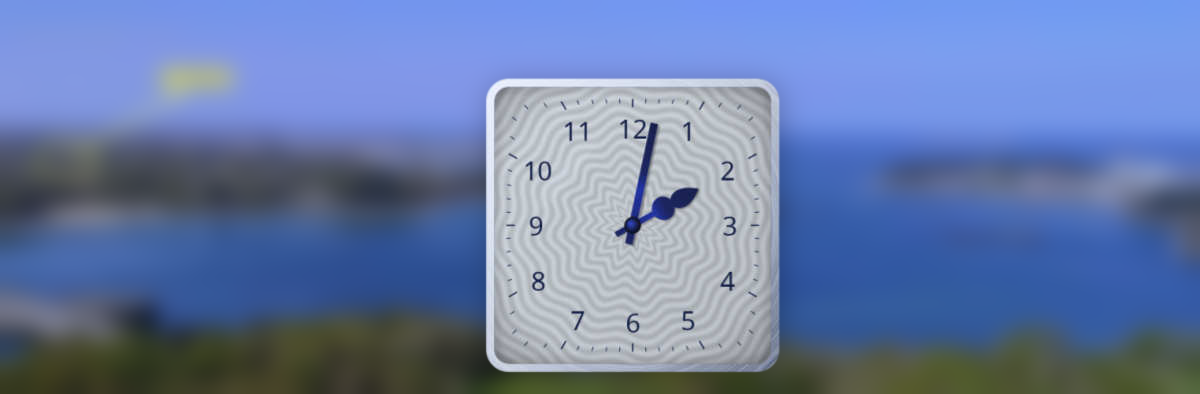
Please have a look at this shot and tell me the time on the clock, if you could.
2:02
